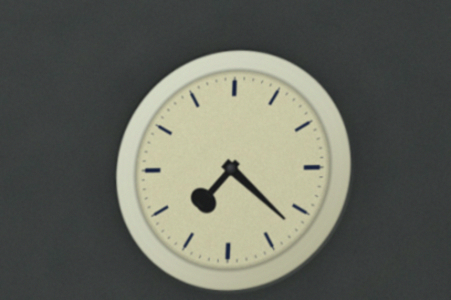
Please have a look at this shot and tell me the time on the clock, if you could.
7:22
